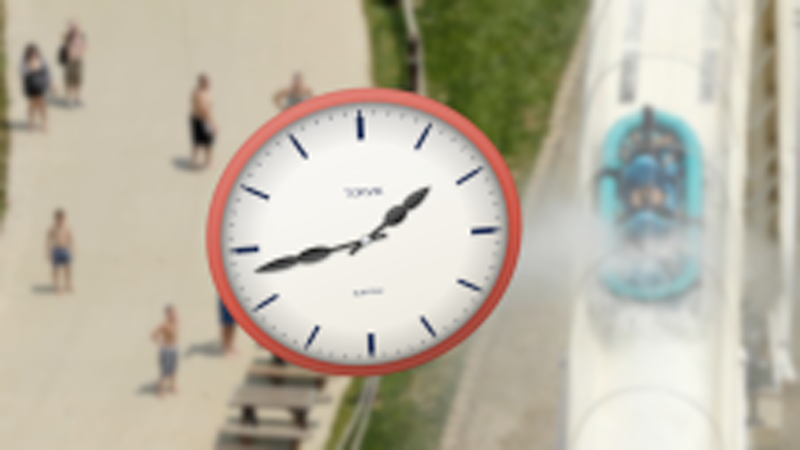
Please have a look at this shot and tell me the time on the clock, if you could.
1:43
